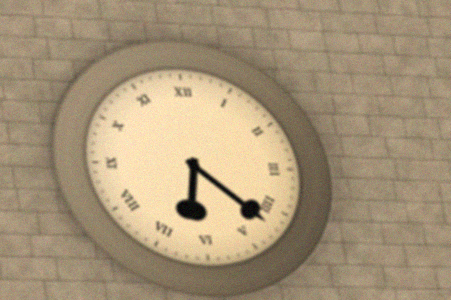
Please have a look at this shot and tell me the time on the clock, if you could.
6:22
